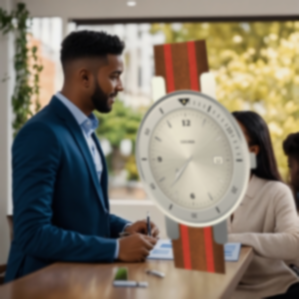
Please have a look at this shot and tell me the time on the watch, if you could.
7:37
